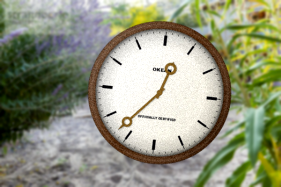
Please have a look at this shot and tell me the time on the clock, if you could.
12:37
